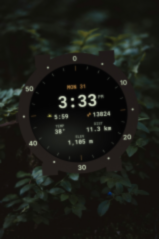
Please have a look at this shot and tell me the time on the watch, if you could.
3:33
